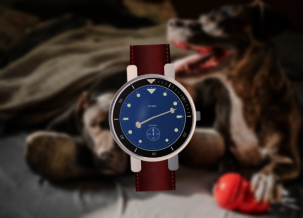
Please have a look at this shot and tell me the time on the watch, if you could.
8:12
